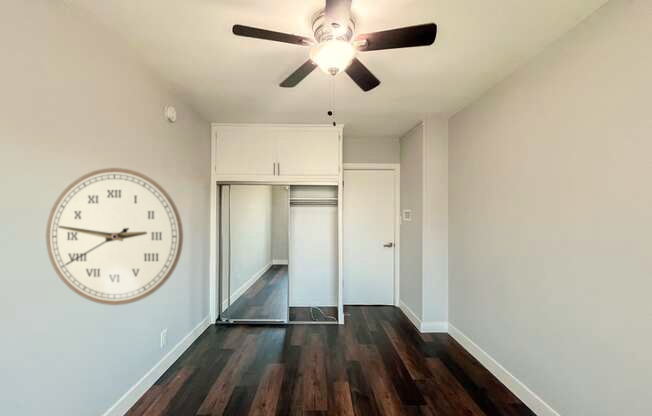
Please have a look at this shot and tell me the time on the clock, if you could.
2:46:40
